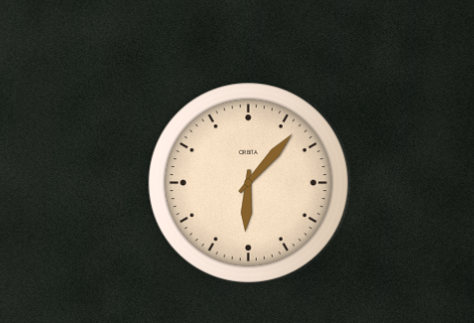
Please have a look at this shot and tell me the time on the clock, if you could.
6:07
